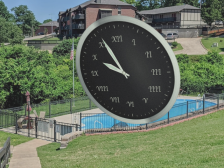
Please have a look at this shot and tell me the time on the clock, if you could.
9:56
